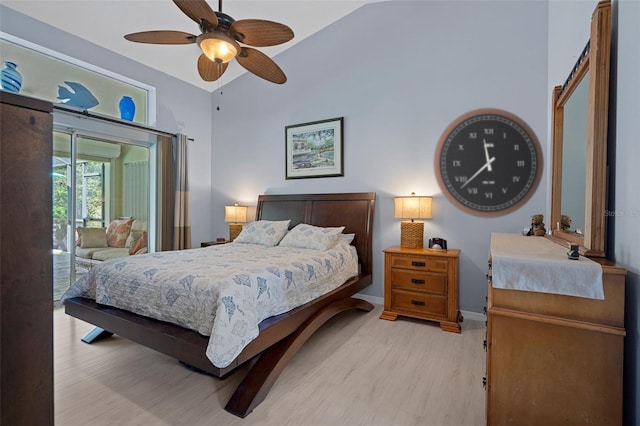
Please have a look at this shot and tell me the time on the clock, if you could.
11:38
